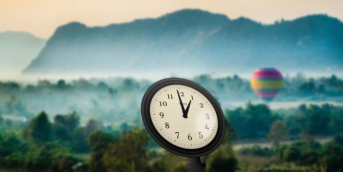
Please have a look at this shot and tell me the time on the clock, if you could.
12:59
